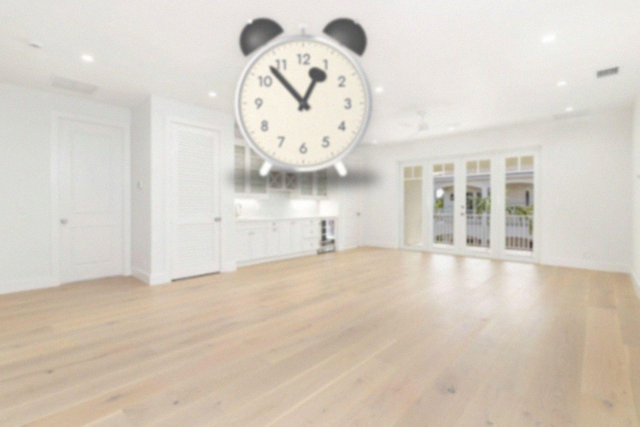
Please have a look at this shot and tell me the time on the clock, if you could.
12:53
